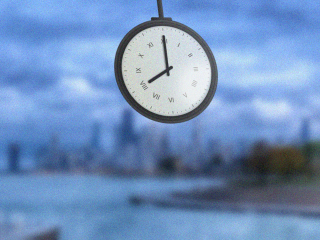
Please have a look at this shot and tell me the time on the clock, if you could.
8:00
